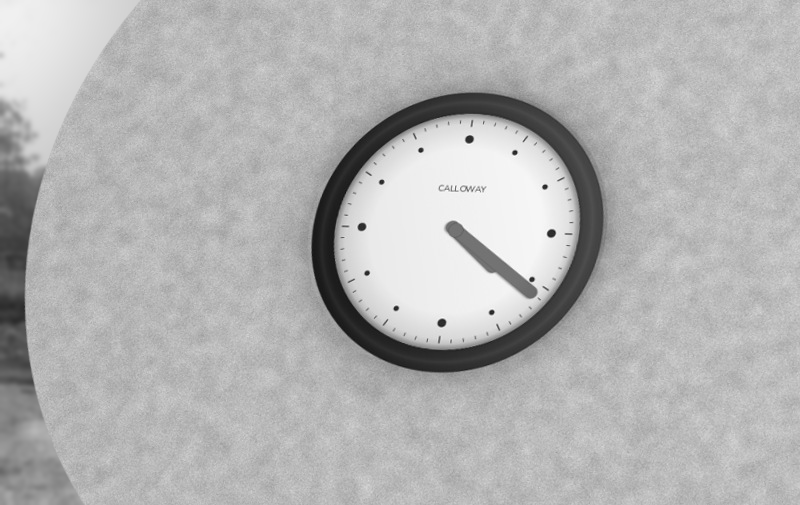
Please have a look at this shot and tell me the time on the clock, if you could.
4:21
